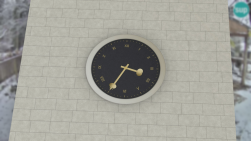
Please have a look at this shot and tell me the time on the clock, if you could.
3:35
